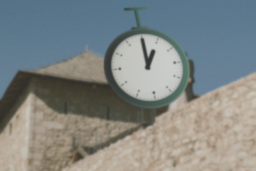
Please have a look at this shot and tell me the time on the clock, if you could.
1:00
